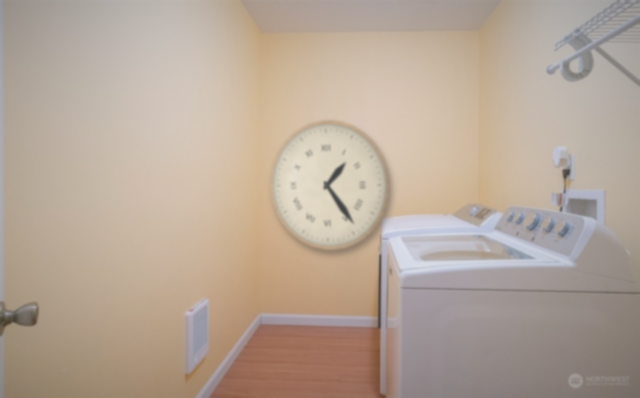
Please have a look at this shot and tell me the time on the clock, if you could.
1:24
